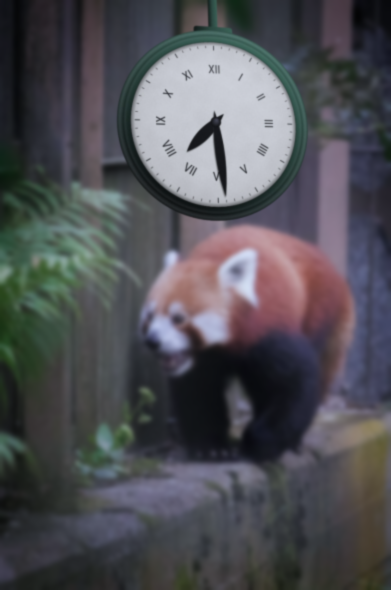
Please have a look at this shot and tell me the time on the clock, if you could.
7:29
